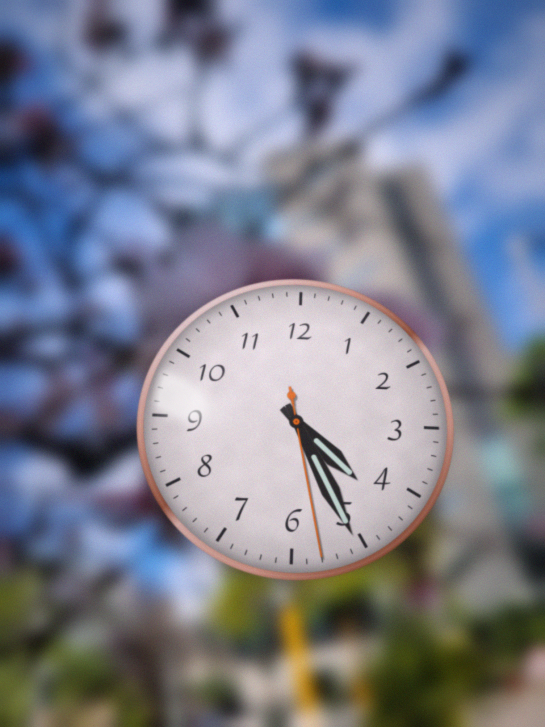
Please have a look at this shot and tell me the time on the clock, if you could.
4:25:28
